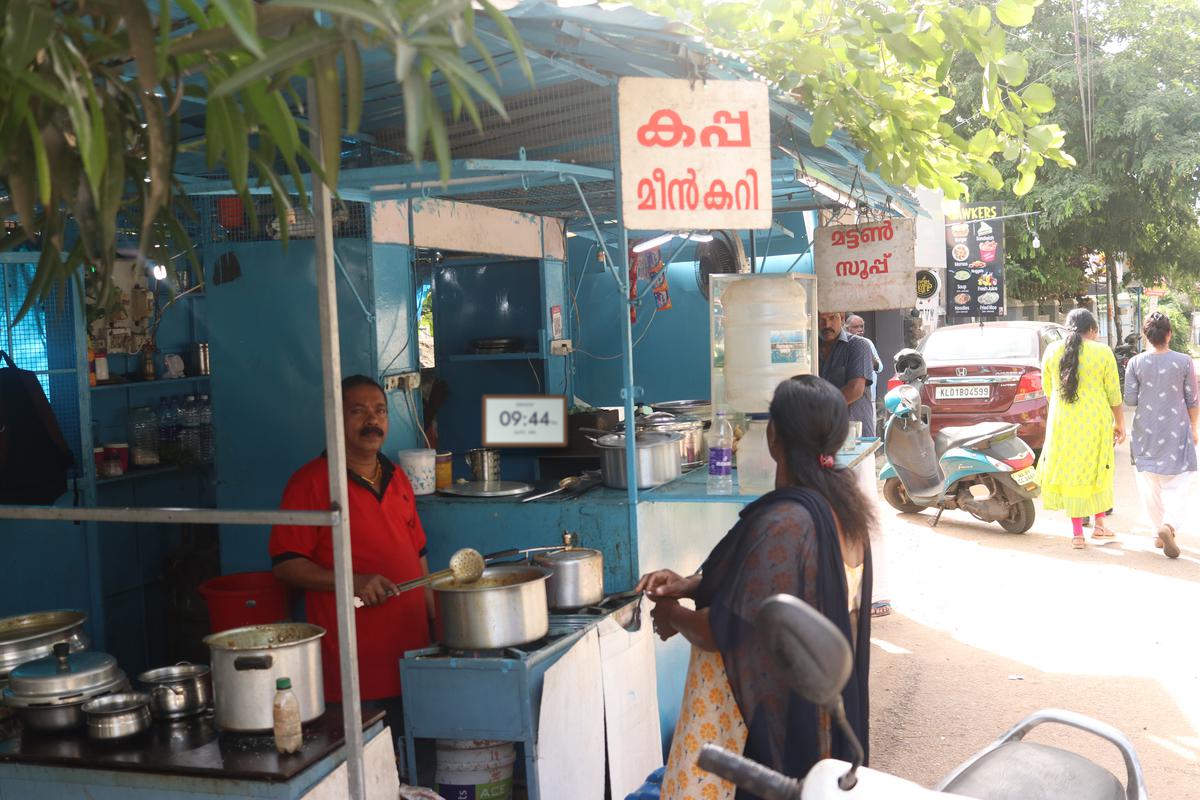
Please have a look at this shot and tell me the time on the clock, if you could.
9:44
